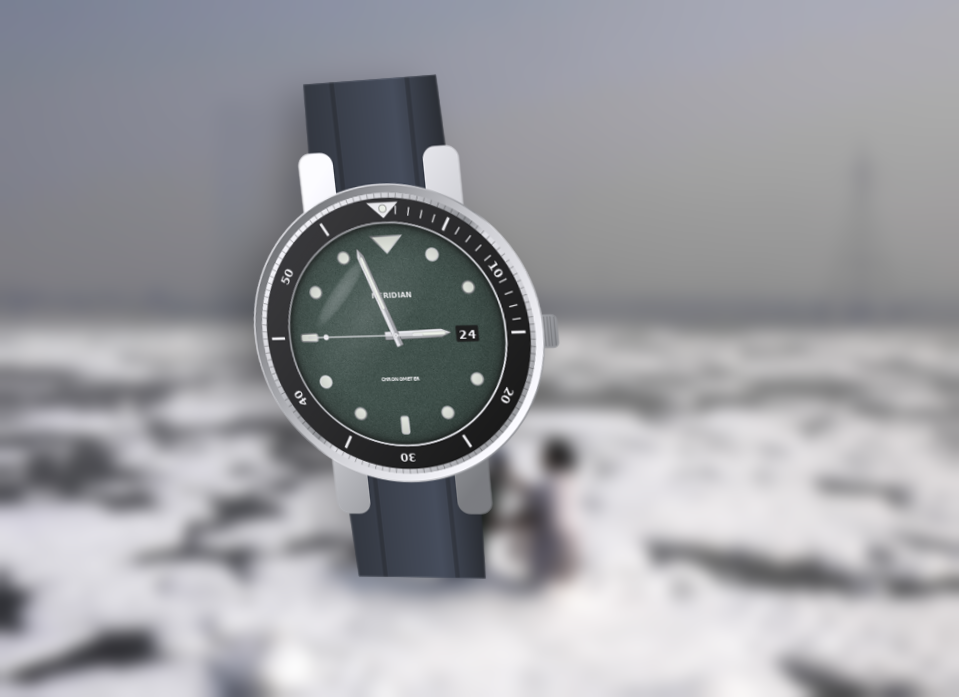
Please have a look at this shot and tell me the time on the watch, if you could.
2:56:45
